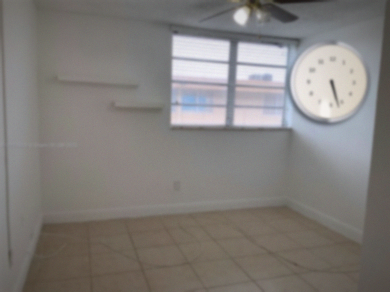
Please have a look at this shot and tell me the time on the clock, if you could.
5:27
